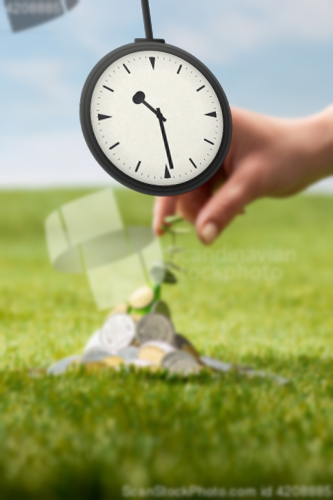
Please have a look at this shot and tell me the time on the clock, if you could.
10:29
